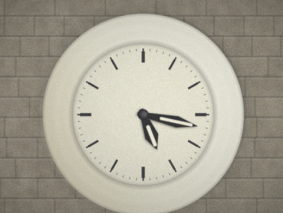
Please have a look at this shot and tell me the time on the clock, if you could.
5:17
